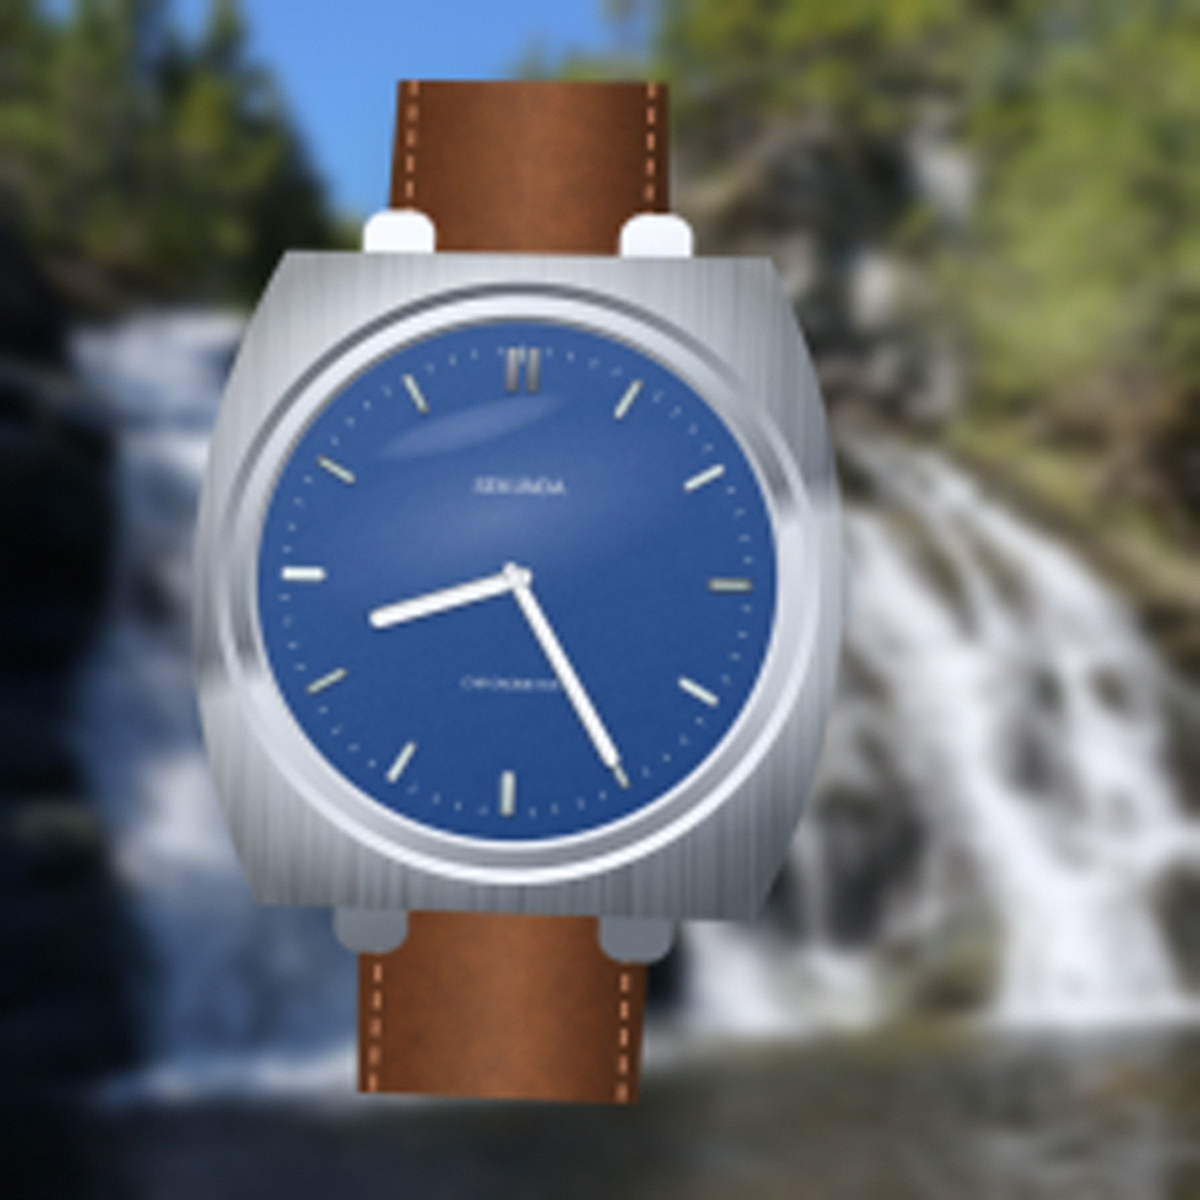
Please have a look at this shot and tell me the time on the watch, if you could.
8:25
